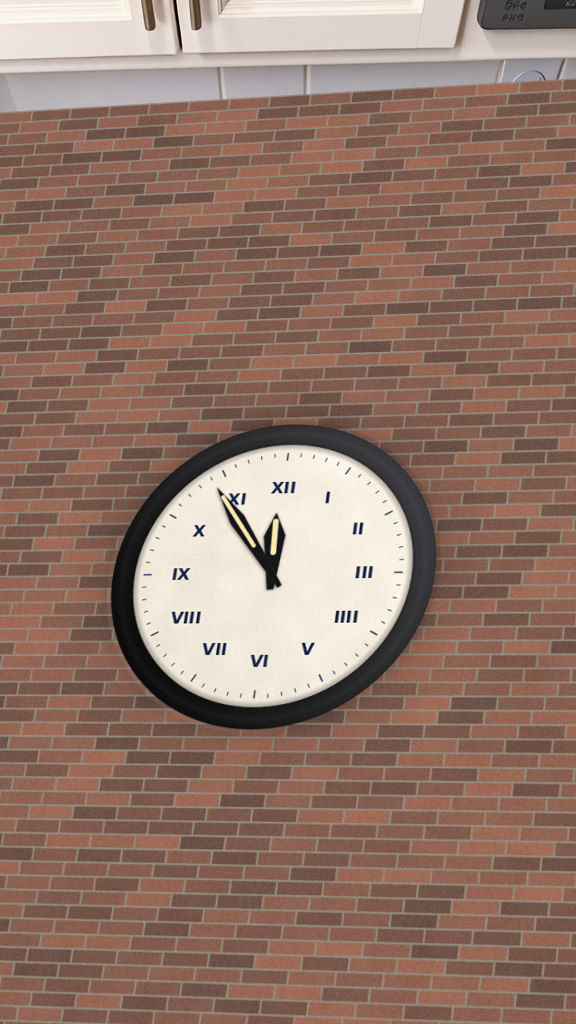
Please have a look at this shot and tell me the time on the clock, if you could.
11:54
